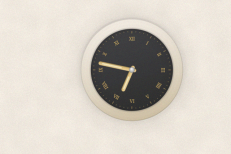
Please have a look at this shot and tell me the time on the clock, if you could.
6:47
